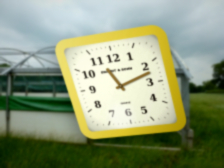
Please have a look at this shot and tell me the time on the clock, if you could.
11:12
